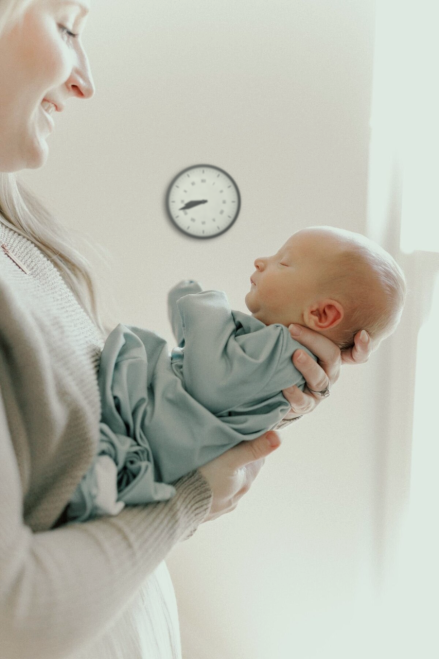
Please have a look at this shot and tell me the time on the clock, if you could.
8:42
